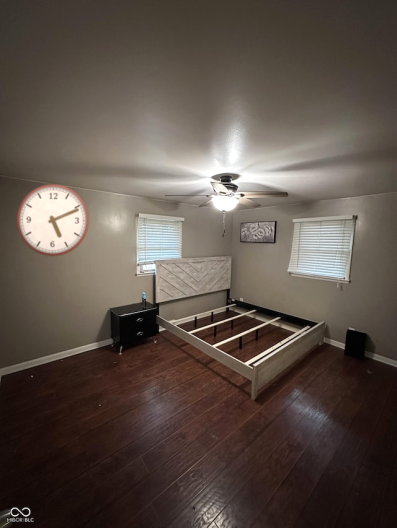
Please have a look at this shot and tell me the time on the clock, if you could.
5:11
